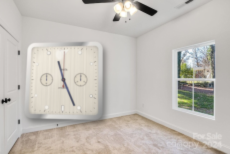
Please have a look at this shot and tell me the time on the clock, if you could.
11:26
